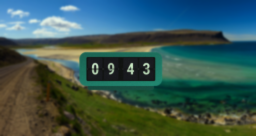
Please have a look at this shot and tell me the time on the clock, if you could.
9:43
